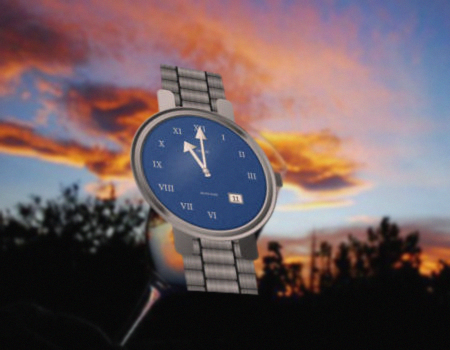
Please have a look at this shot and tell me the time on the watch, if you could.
11:00
